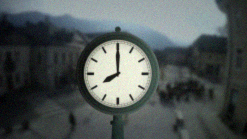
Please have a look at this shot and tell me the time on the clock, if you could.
8:00
